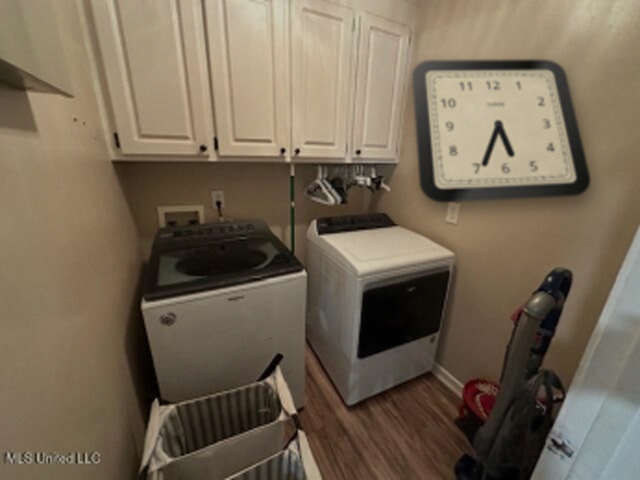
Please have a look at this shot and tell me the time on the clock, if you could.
5:34
